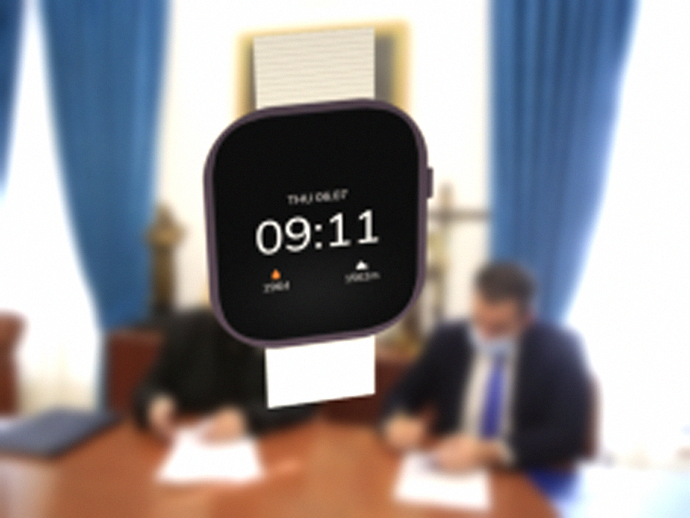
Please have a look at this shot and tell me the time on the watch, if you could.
9:11
